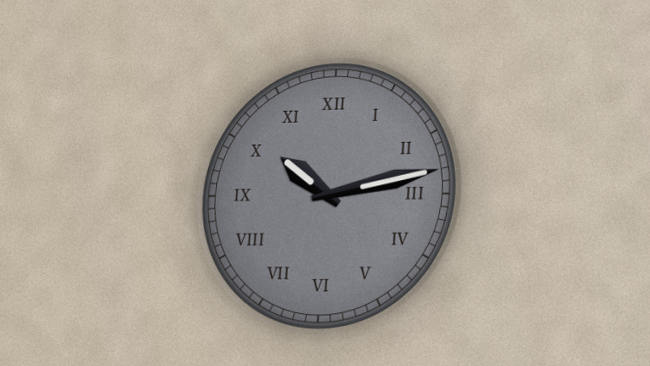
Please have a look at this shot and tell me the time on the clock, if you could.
10:13
